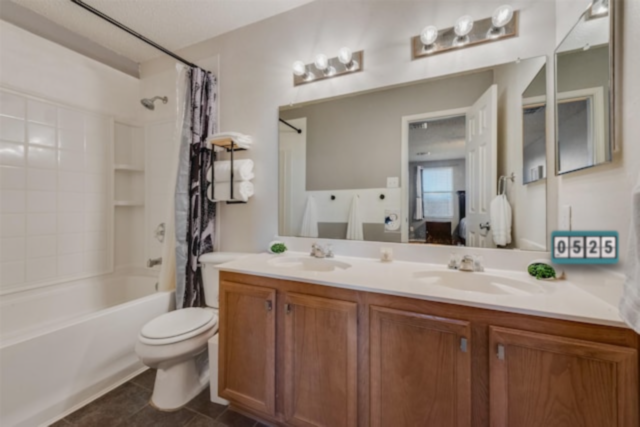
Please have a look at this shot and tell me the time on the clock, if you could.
5:25
